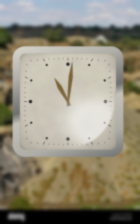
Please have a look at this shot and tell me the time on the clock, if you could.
11:01
